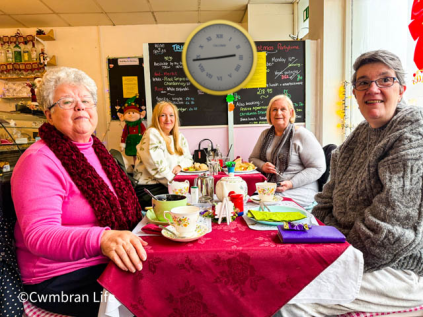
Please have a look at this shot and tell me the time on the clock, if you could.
2:44
